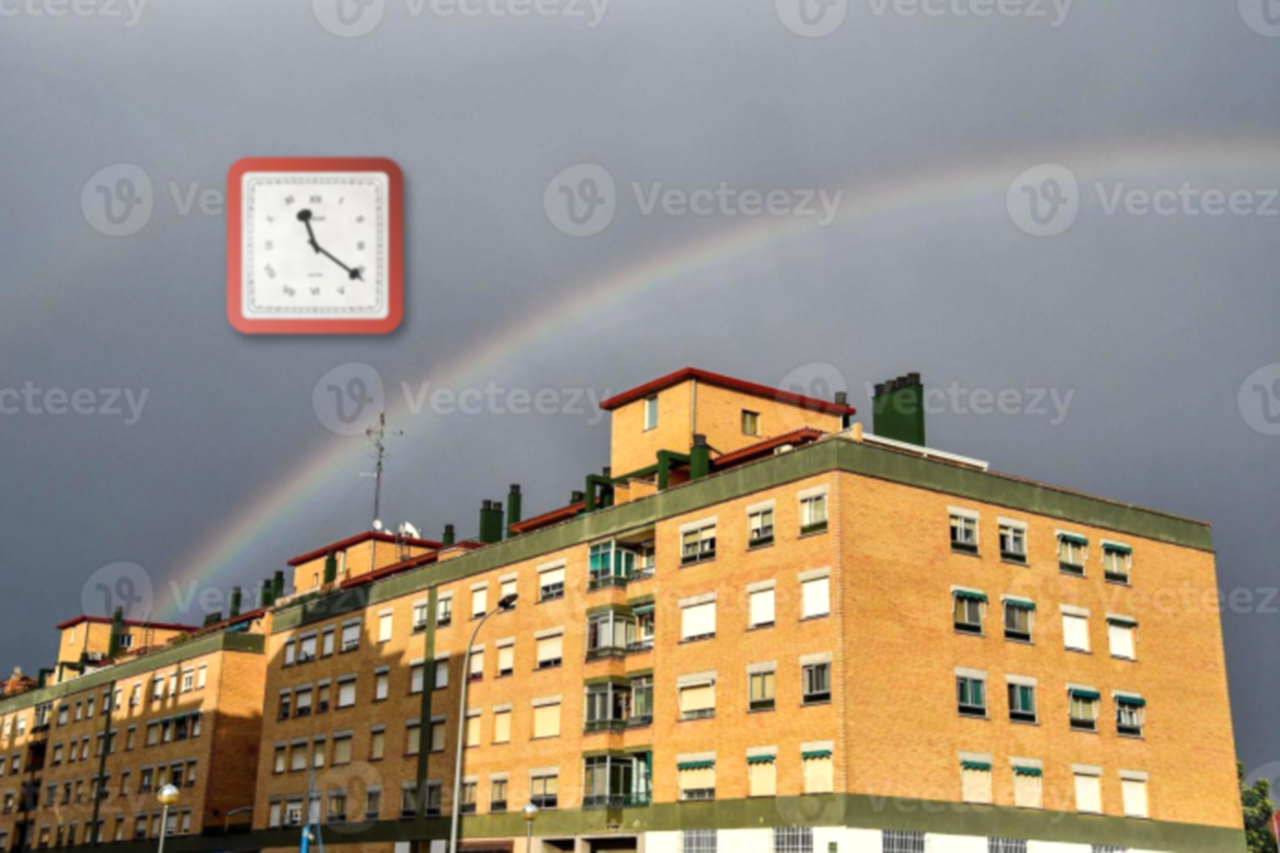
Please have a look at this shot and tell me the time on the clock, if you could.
11:21
